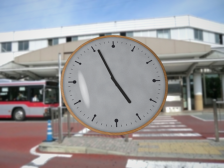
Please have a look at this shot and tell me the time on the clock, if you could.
4:56
